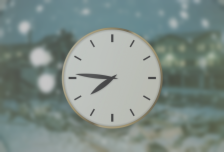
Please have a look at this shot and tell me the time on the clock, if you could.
7:46
